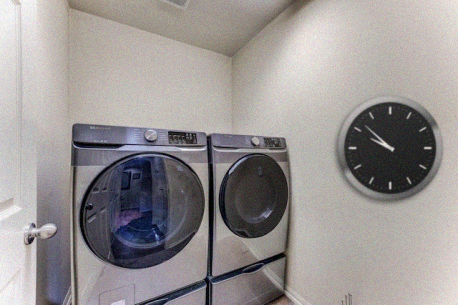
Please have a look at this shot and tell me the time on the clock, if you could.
9:52
